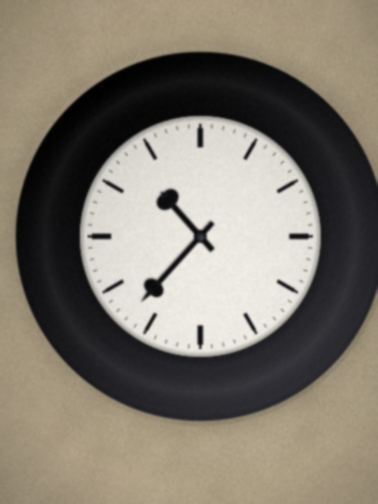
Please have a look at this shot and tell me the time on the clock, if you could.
10:37
